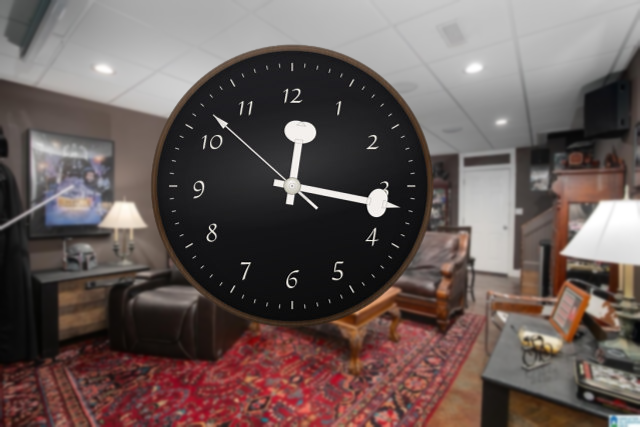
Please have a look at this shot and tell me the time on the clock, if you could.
12:16:52
